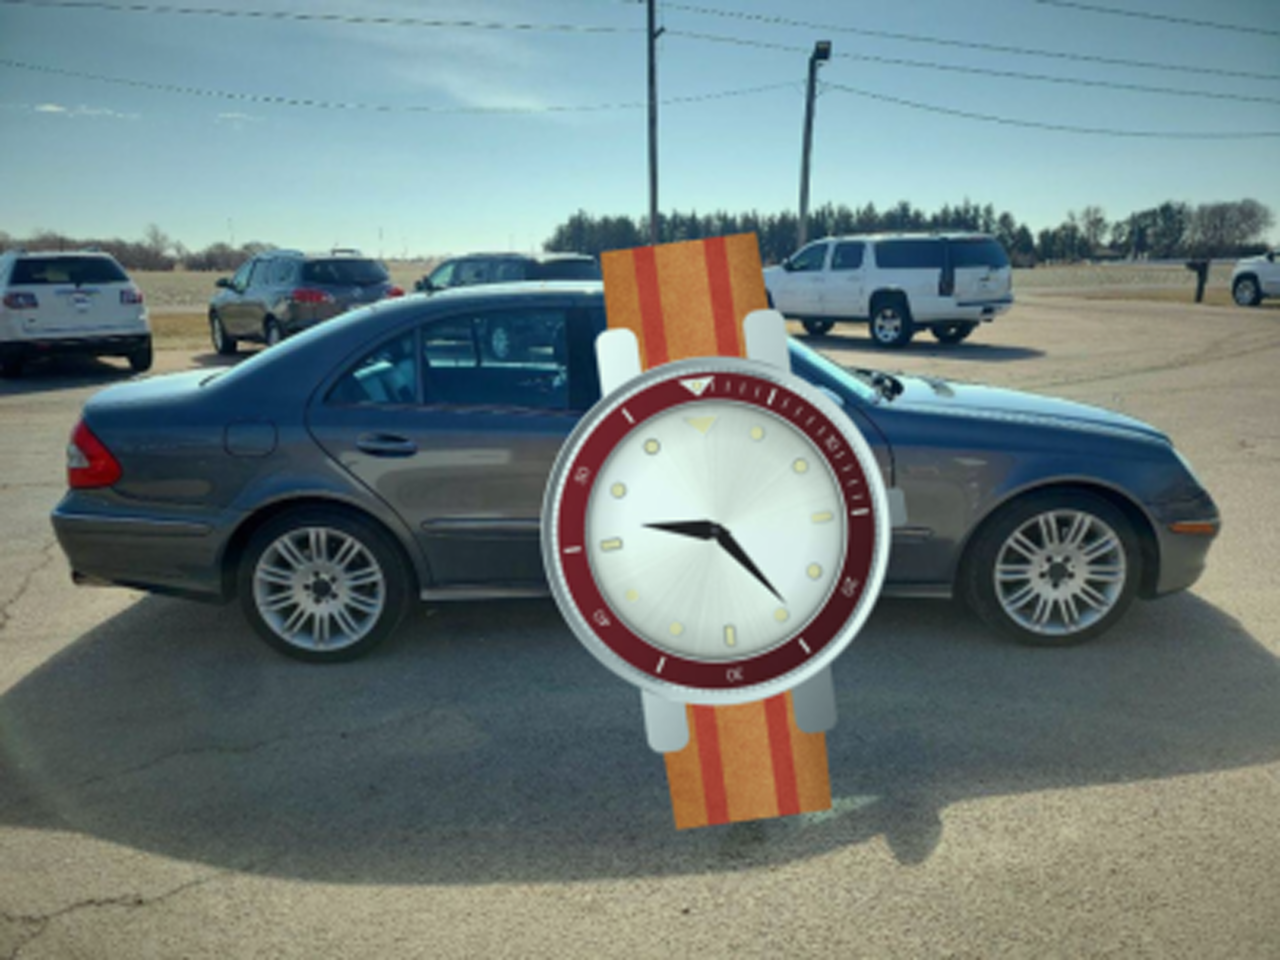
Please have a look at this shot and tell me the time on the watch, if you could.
9:24
